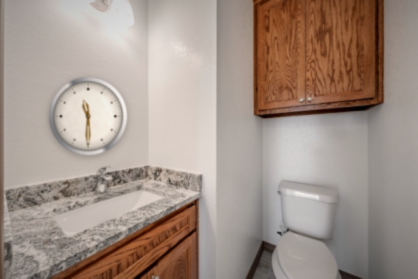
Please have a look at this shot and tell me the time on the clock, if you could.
11:30
